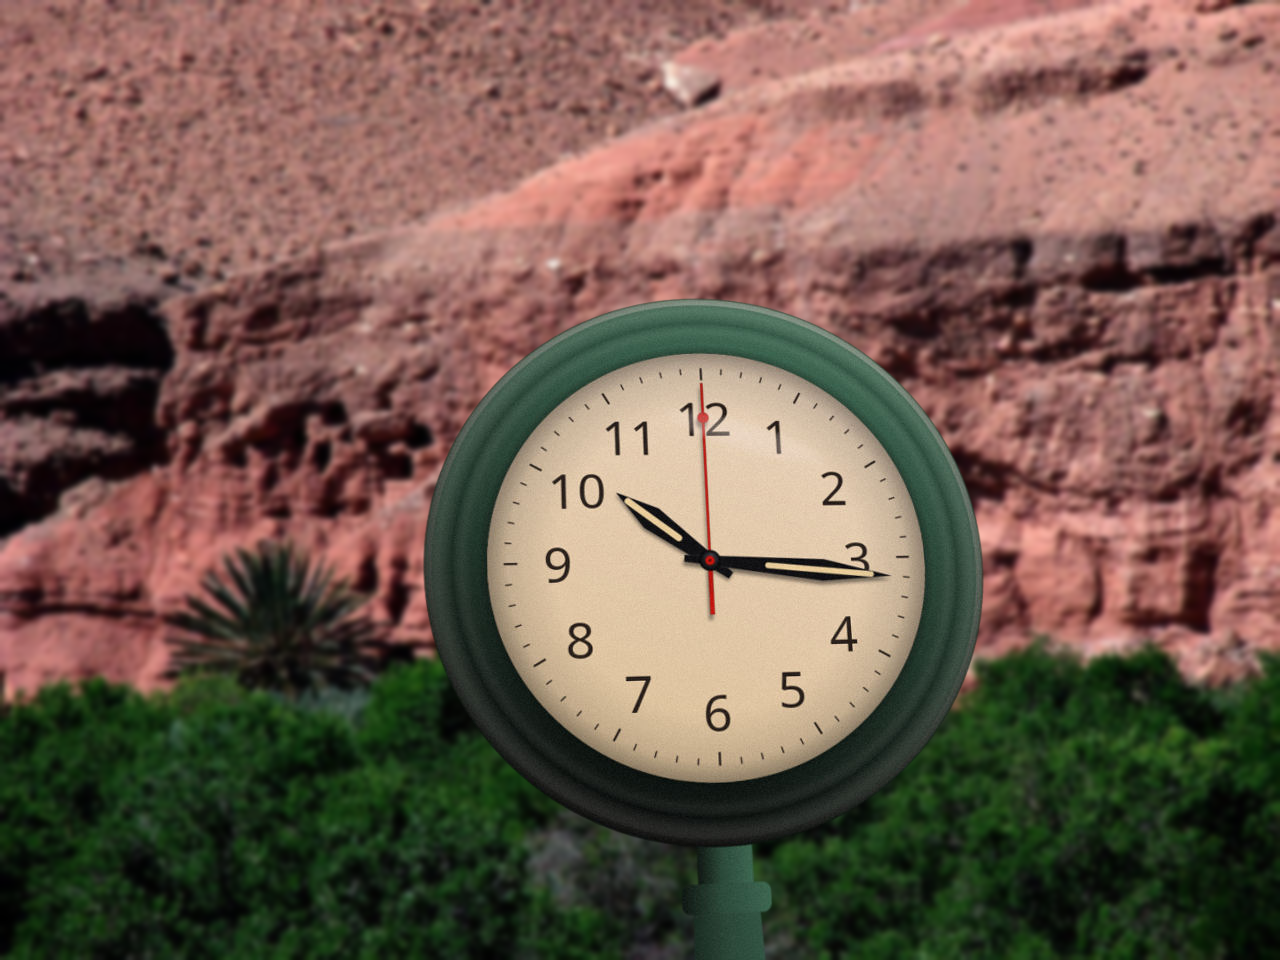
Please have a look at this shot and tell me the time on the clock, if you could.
10:16:00
